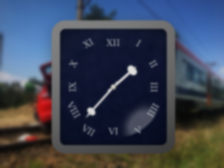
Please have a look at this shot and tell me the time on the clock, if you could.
1:37
